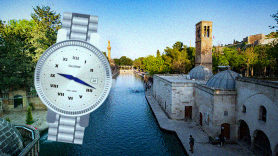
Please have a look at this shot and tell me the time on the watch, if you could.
9:18
